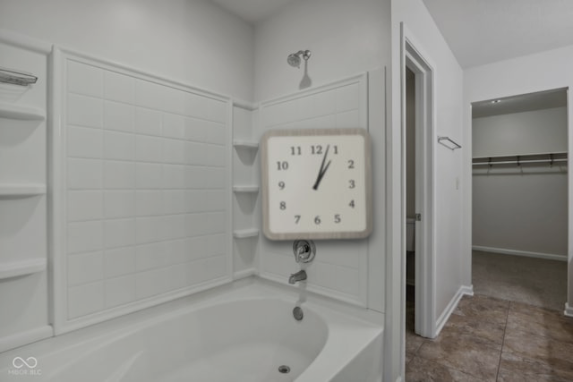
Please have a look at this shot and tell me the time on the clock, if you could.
1:03
